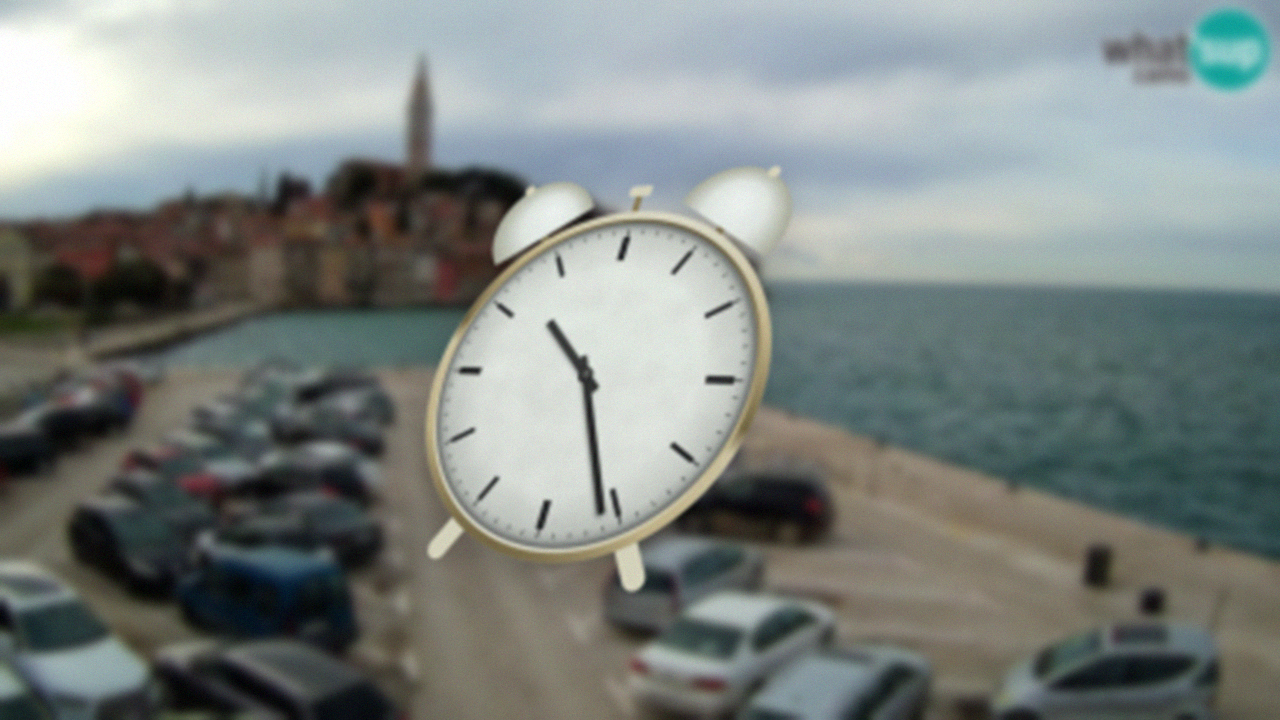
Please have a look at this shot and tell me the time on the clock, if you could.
10:26
